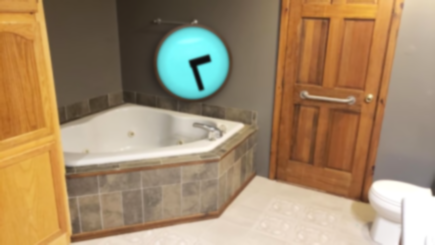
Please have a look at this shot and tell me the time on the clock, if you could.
2:27
